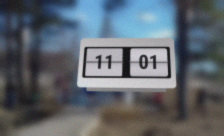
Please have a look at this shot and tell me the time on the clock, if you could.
11:01
